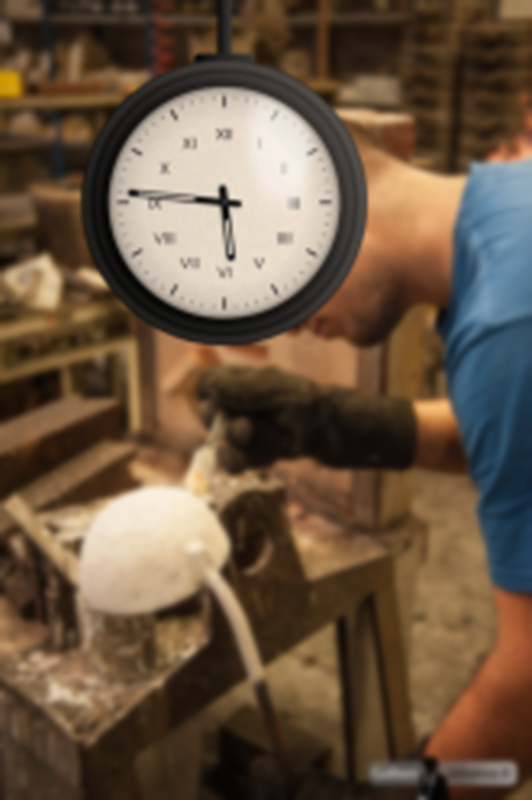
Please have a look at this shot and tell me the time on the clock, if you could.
5:46
